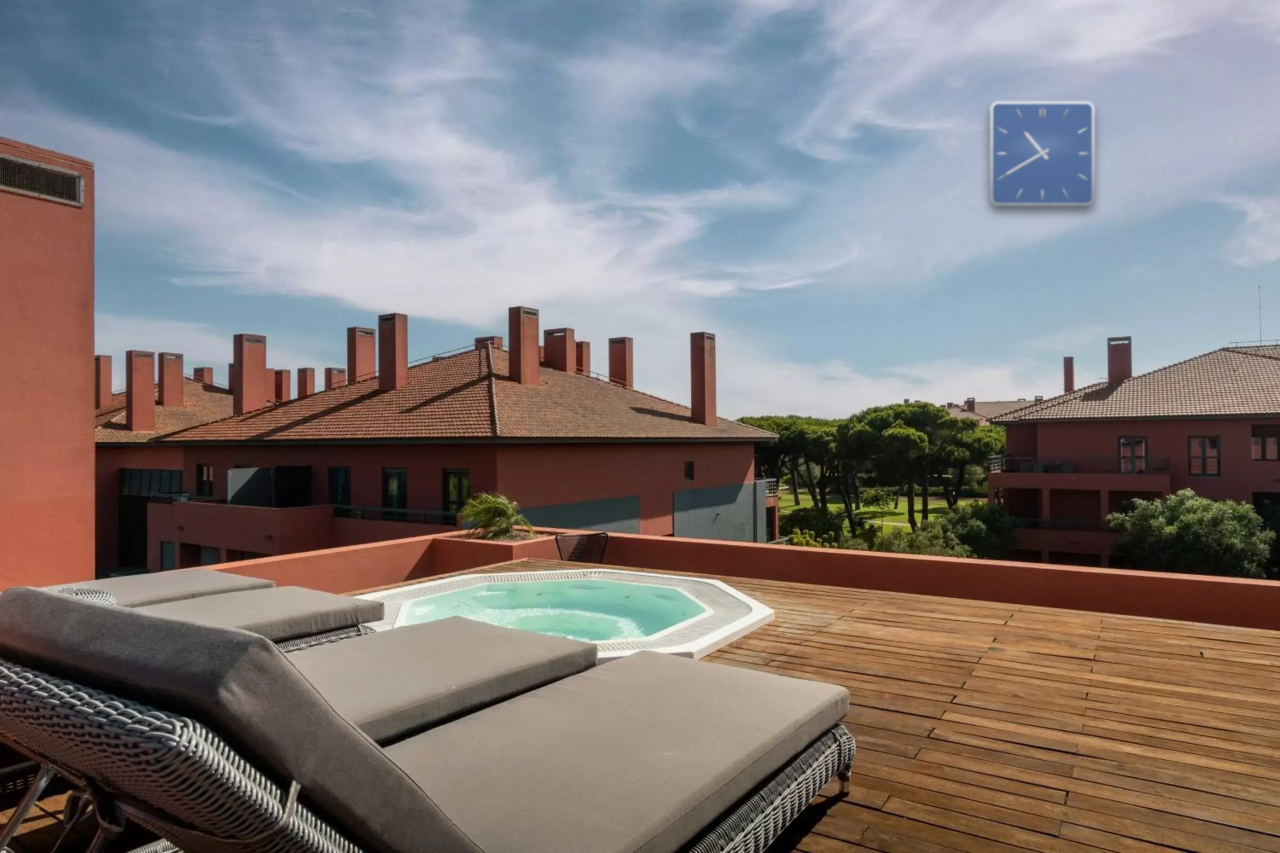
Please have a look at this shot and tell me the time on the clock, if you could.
10:40
